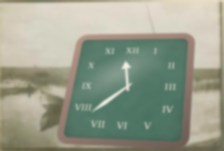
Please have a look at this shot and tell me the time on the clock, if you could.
11:38
